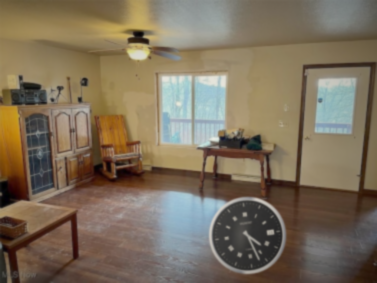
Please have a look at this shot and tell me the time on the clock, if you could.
4:27
